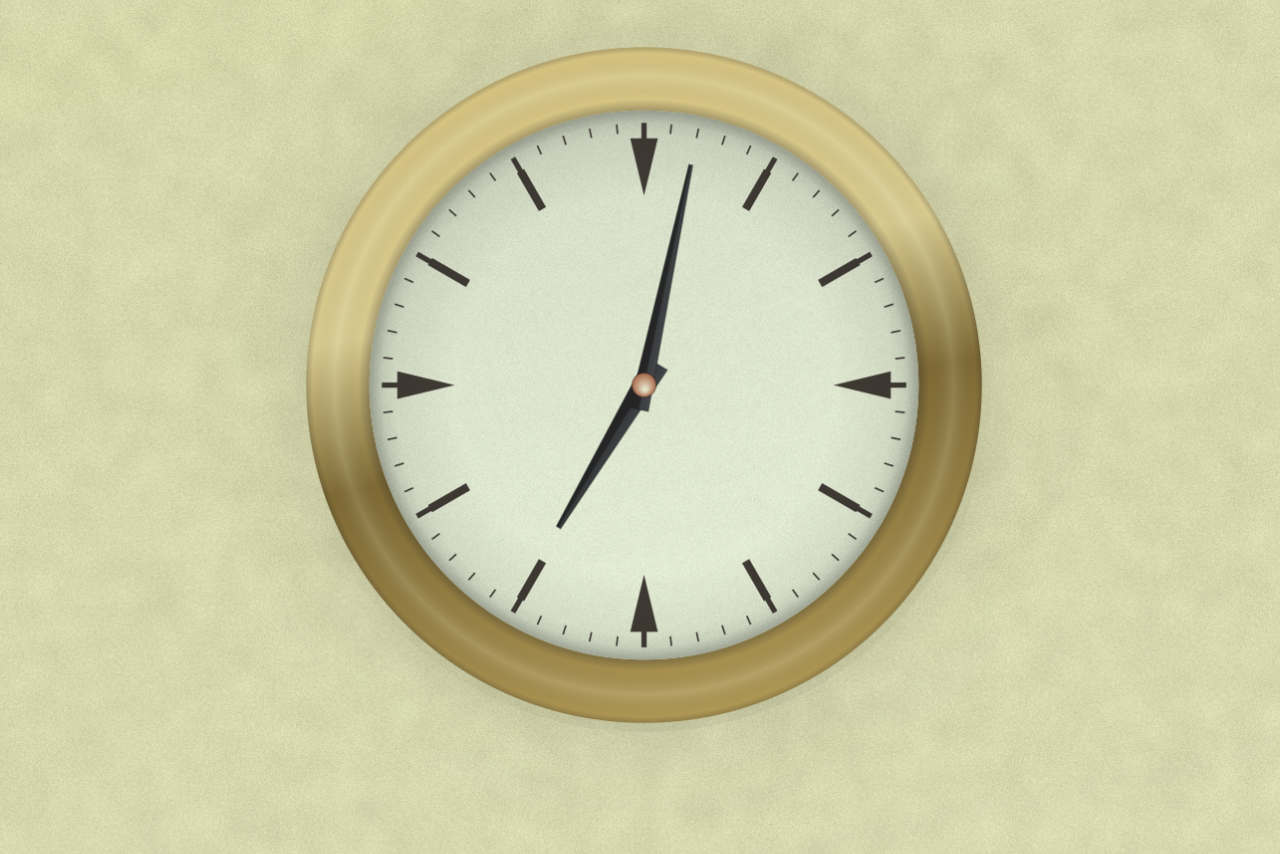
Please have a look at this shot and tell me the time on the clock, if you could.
7:02
